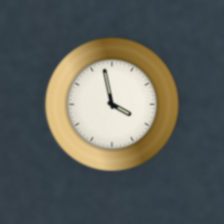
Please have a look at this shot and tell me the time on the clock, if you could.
3:58
